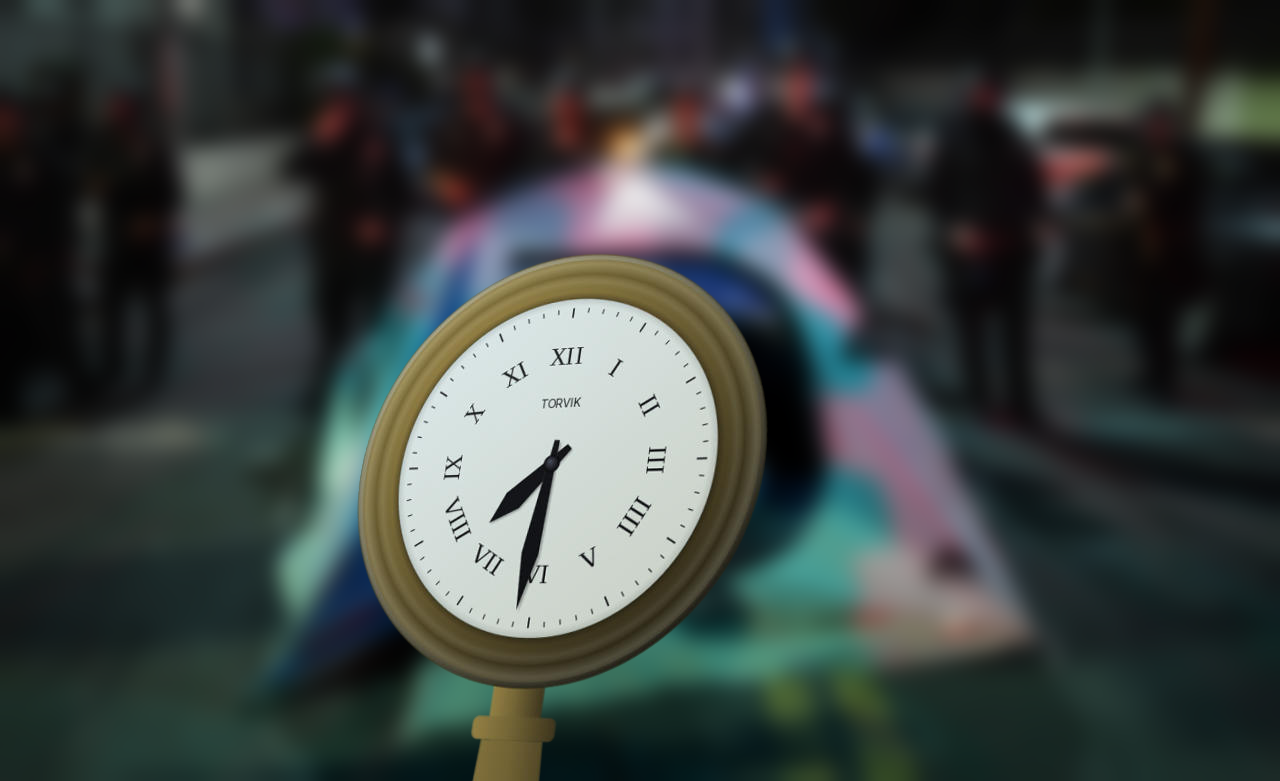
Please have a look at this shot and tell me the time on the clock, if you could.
7:31
